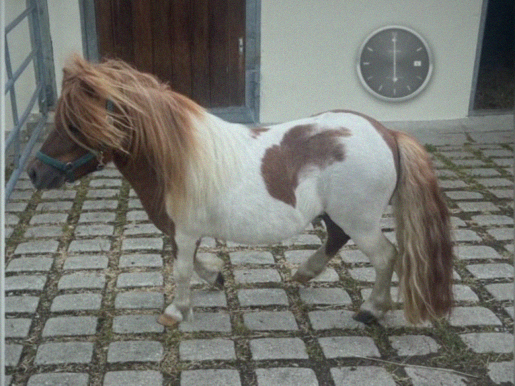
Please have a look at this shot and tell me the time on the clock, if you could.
6:00
